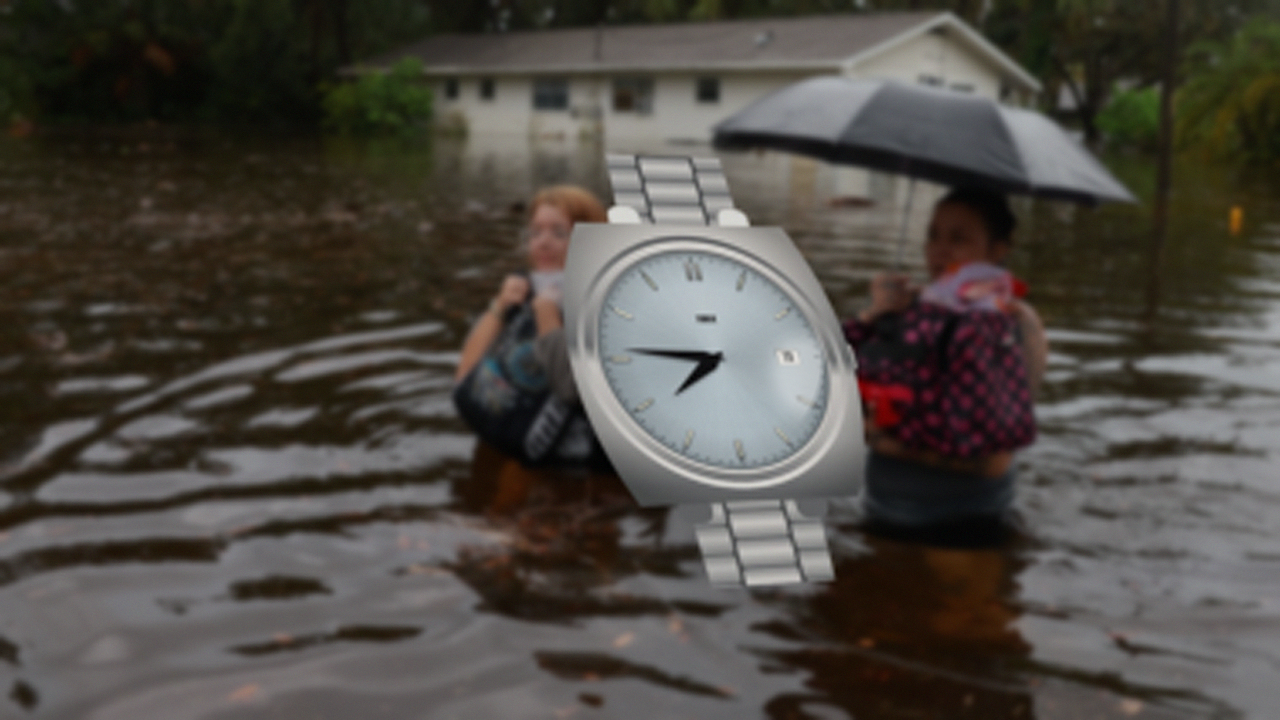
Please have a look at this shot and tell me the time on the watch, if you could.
7:46
